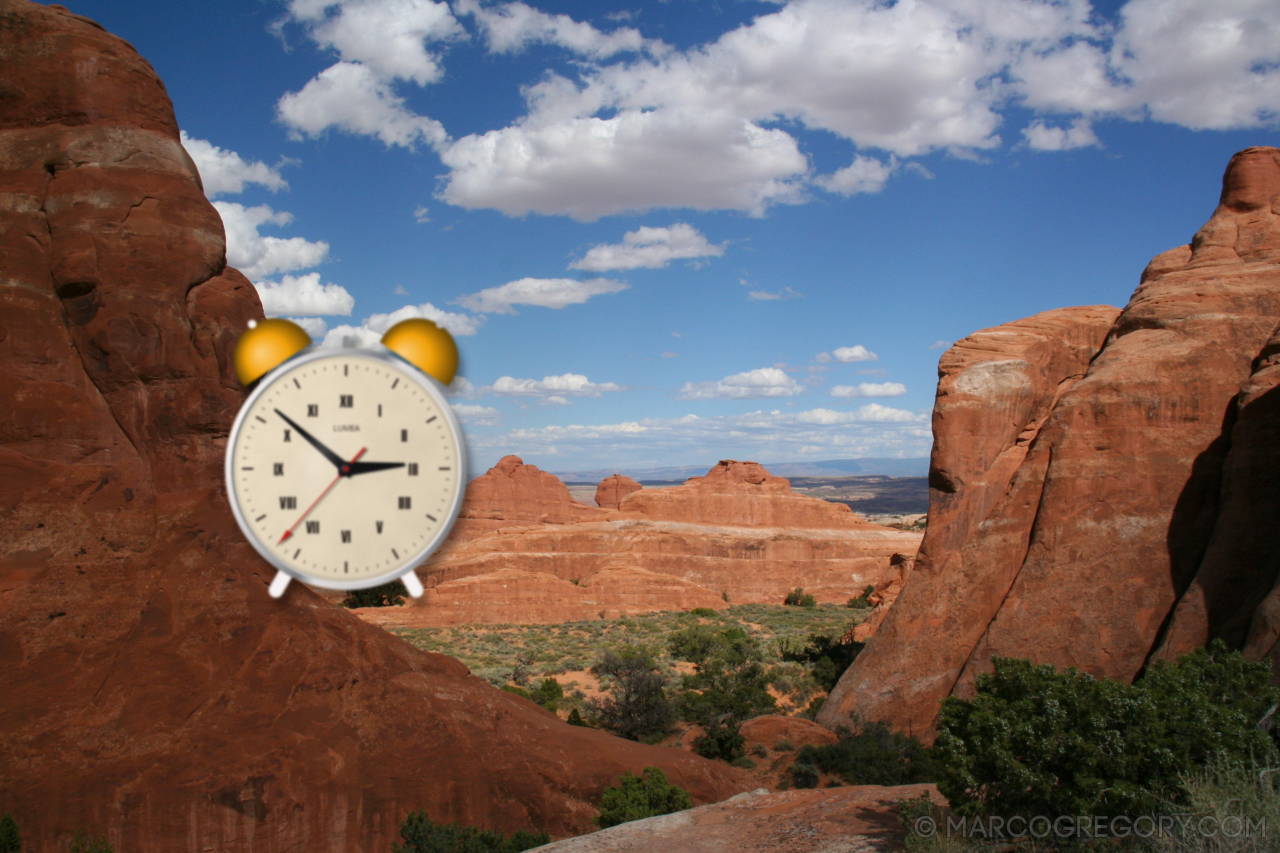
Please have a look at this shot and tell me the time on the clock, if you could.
2:51:37
